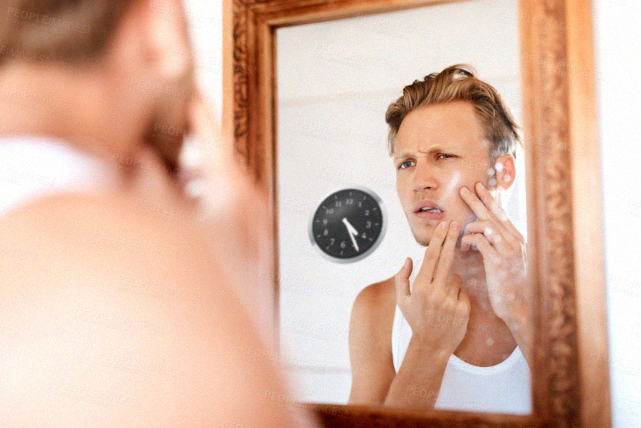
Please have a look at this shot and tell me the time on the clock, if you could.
4:25
